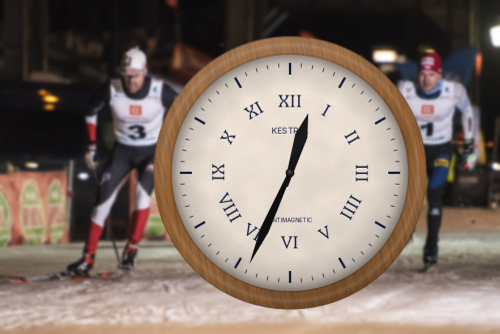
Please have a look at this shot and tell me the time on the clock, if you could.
12:34
